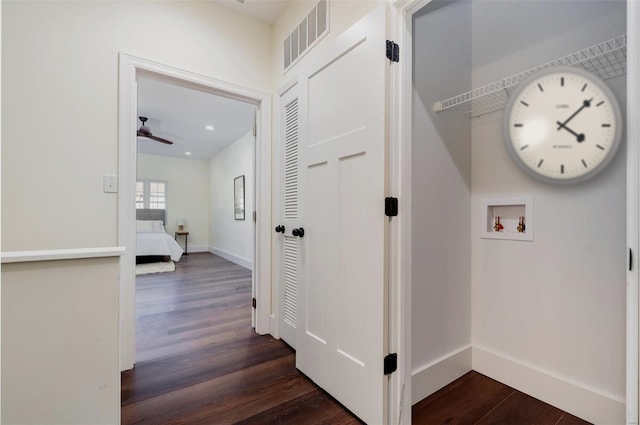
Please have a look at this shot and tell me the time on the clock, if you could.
4:08
